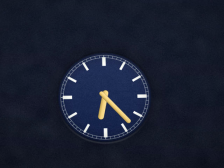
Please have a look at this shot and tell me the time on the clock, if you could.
6:23
